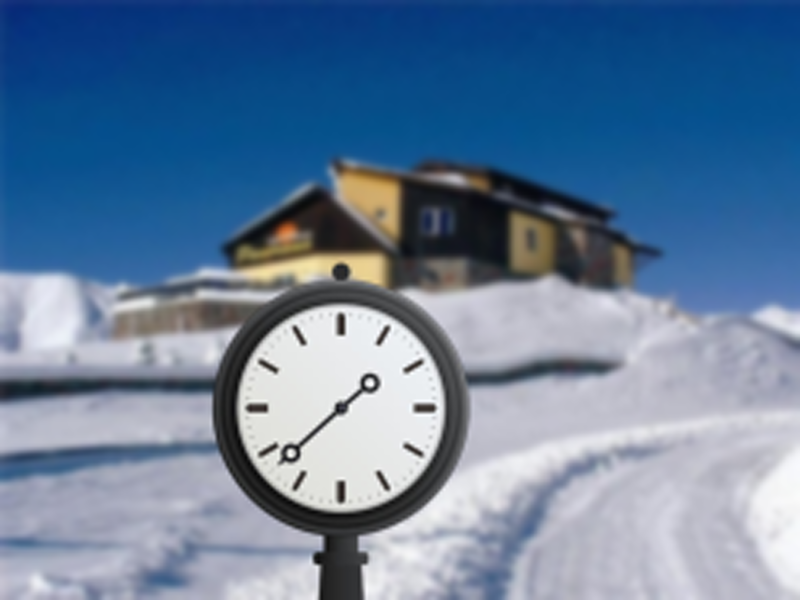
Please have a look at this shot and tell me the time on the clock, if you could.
1:38
